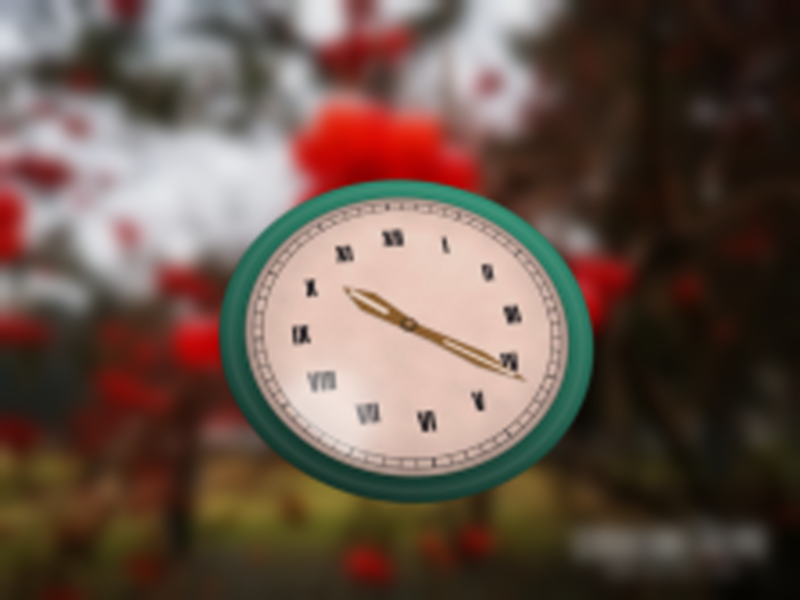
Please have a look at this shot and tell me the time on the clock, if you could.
10:21
